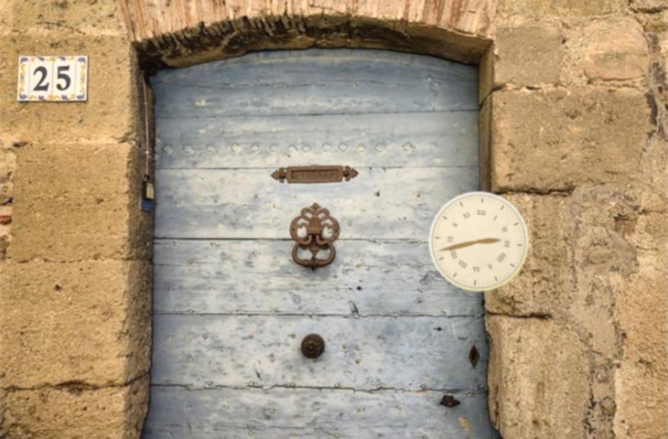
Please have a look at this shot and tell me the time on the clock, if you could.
2:42
